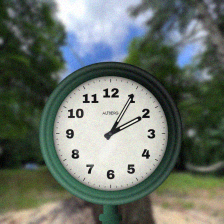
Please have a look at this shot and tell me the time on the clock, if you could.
2:05
